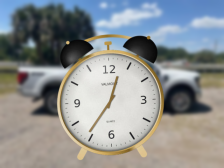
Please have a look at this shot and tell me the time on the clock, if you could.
12:36
